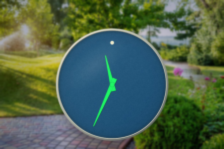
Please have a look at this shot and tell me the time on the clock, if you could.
11:34
